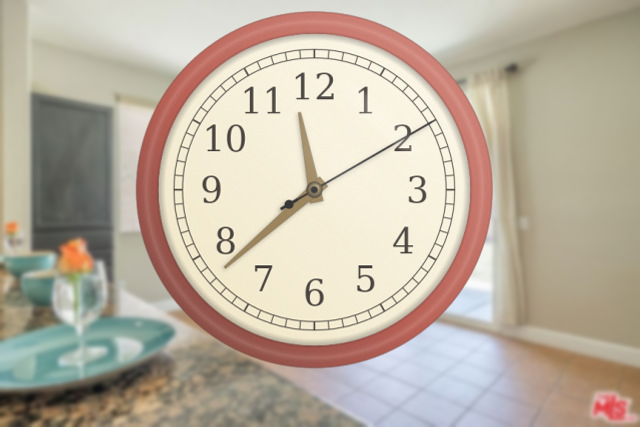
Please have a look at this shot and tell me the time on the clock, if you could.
11:38:10
